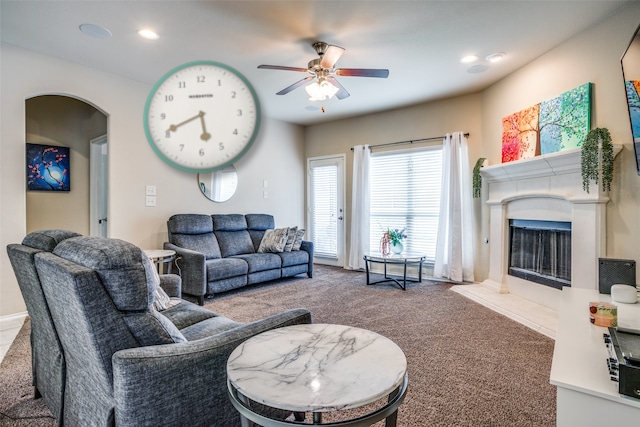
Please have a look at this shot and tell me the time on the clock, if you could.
5:41
